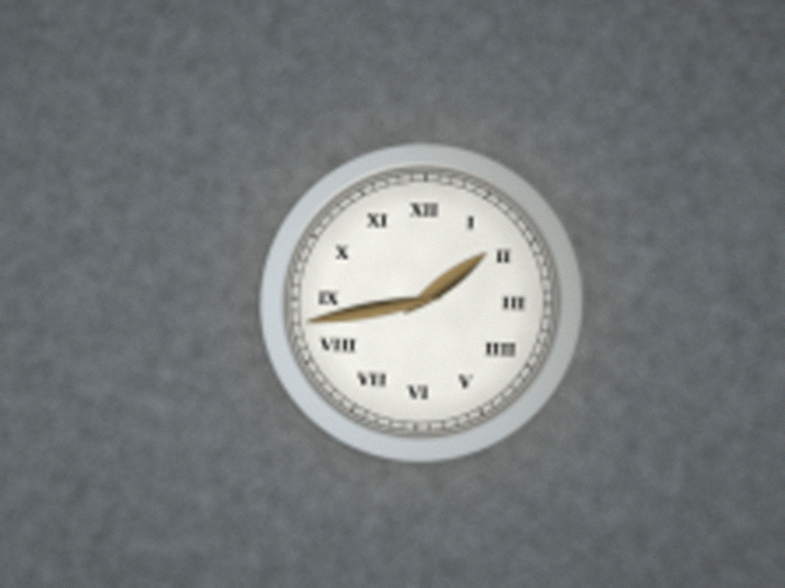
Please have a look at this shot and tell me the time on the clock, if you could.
1:43
